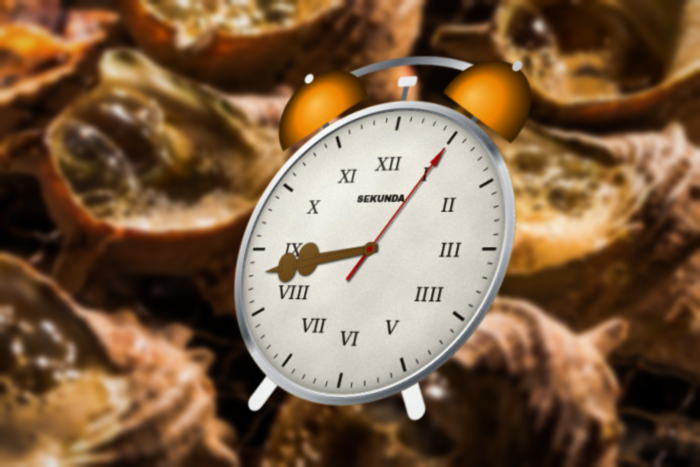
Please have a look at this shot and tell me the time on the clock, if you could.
8:43:05
